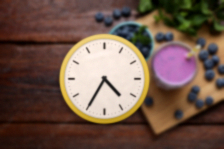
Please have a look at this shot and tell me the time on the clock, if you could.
4:35
